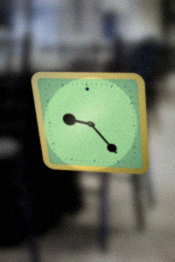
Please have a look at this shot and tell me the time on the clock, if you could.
9:24
